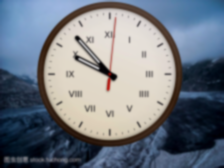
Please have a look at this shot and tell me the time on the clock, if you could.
9:53:01
